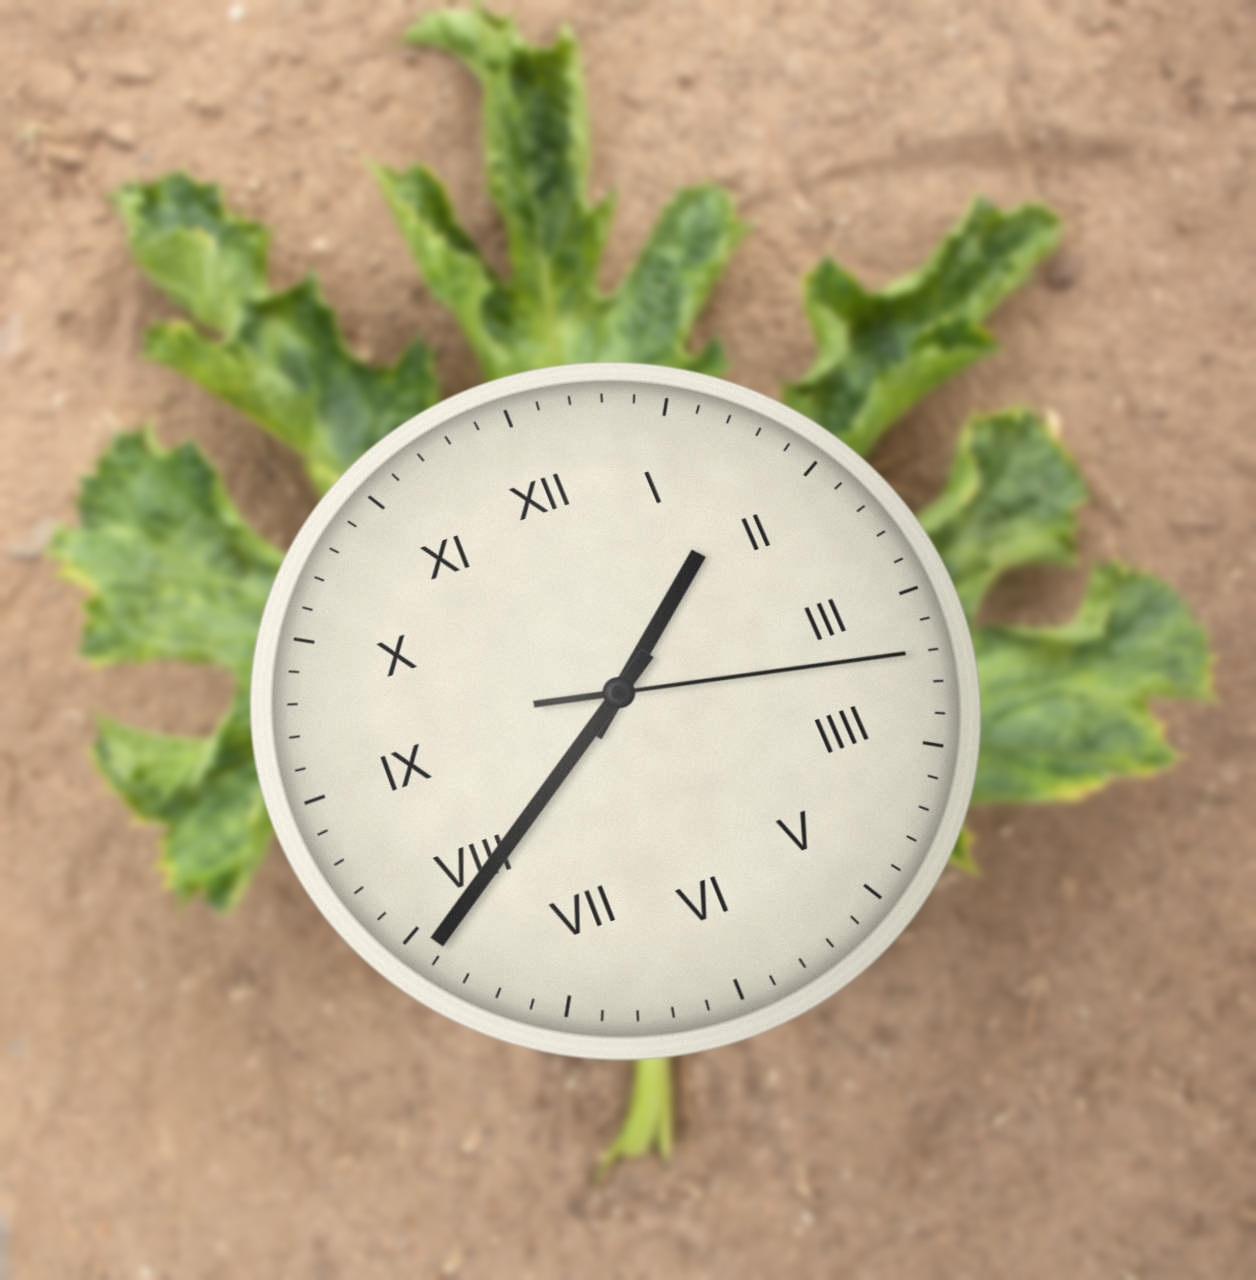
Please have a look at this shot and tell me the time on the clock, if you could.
1:39:17
